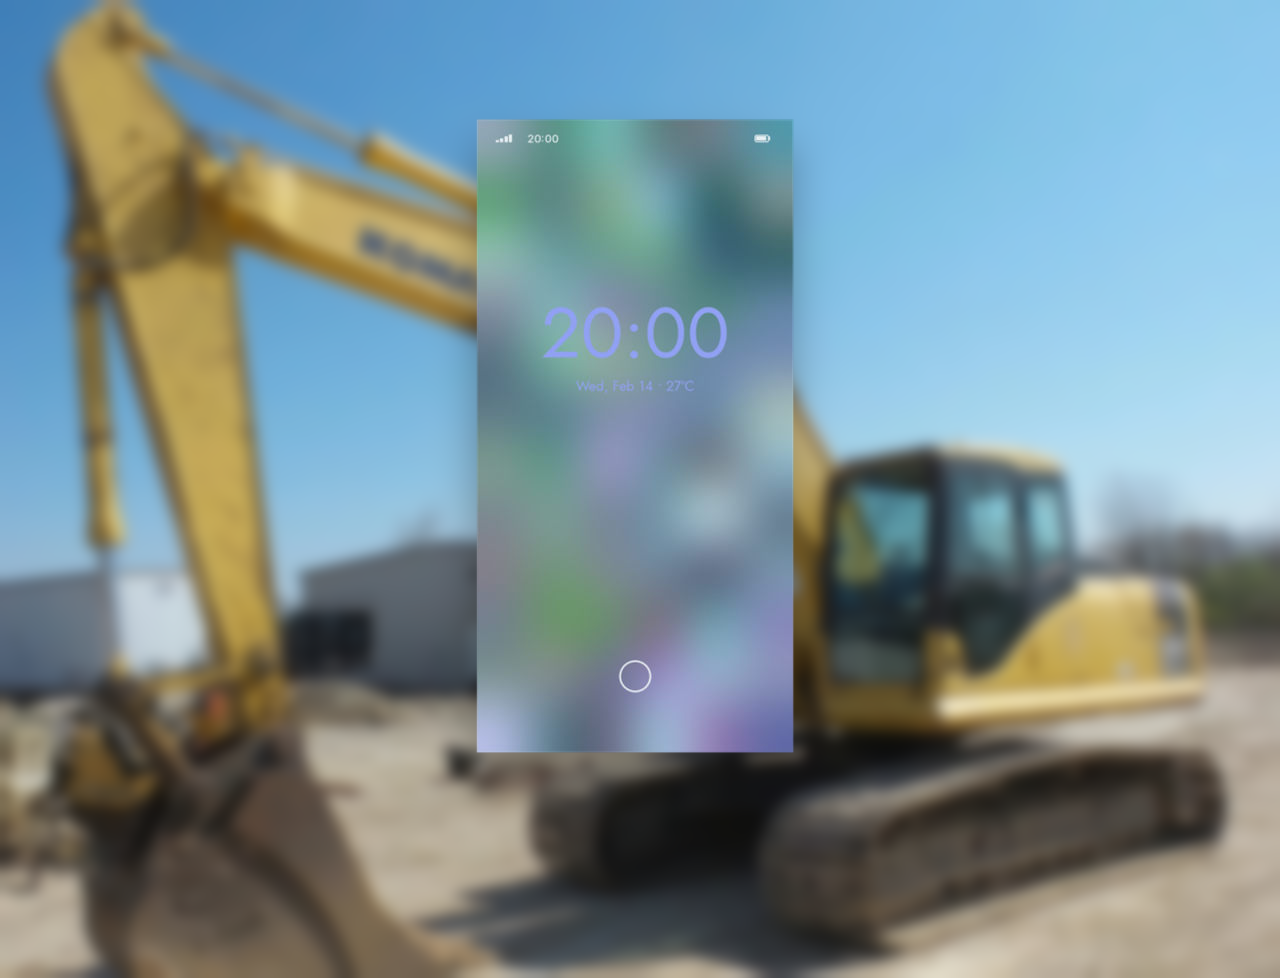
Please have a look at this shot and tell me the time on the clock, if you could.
20:00
